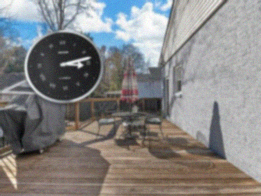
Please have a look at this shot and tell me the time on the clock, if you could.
3:13
